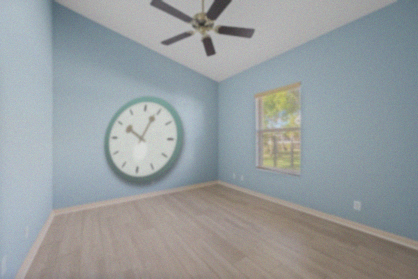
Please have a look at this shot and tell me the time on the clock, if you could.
10:04
